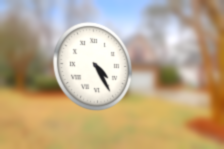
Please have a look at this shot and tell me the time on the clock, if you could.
4:25
